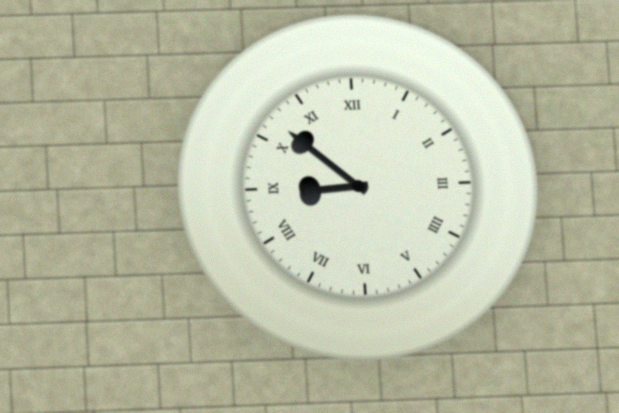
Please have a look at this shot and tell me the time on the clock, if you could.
8:52
